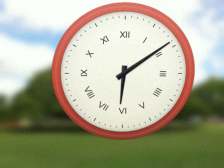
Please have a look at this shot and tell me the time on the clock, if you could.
6:09
